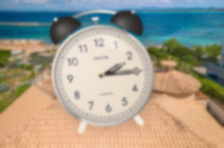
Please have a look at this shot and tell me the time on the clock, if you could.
2:15
